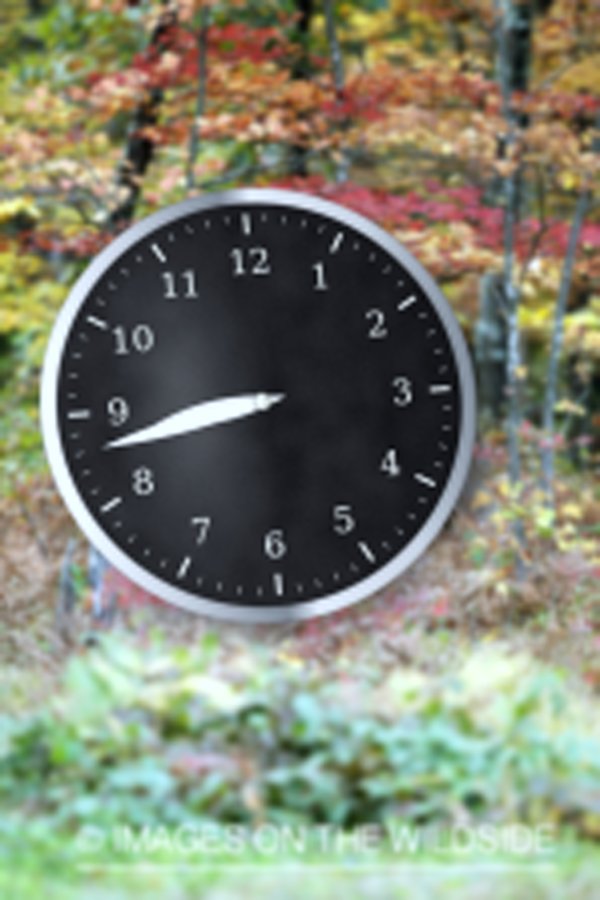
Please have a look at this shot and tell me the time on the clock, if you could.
8:43
